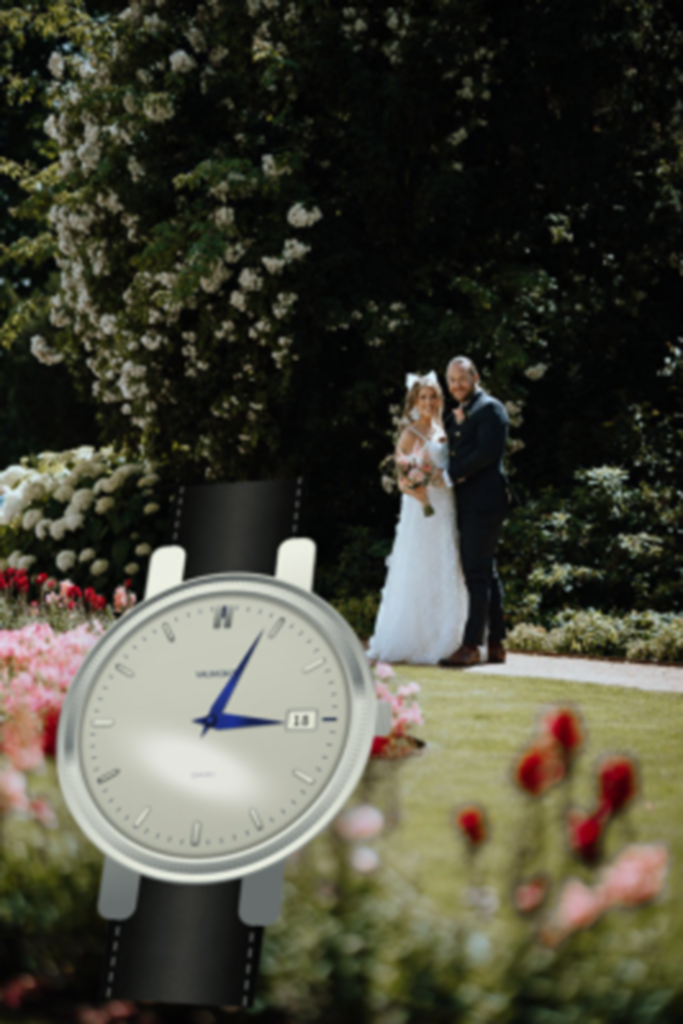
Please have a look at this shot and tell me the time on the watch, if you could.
3:04
